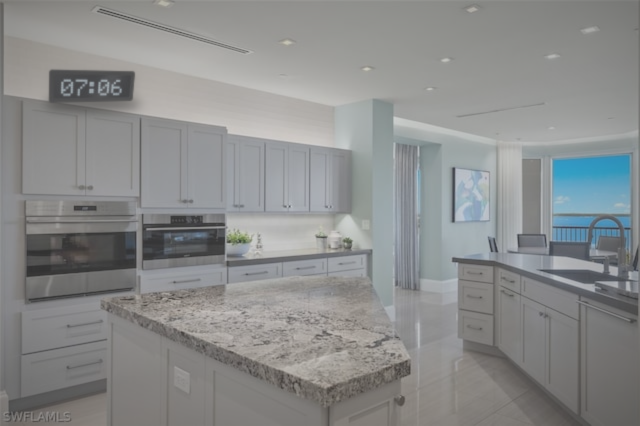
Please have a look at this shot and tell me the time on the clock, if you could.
7:06
